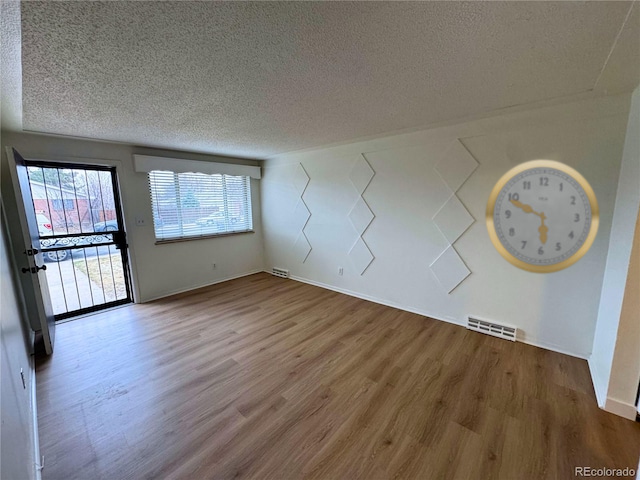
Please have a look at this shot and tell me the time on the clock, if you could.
5:49
